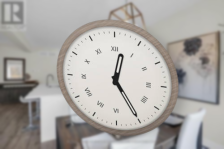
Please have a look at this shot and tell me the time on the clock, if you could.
12:25
